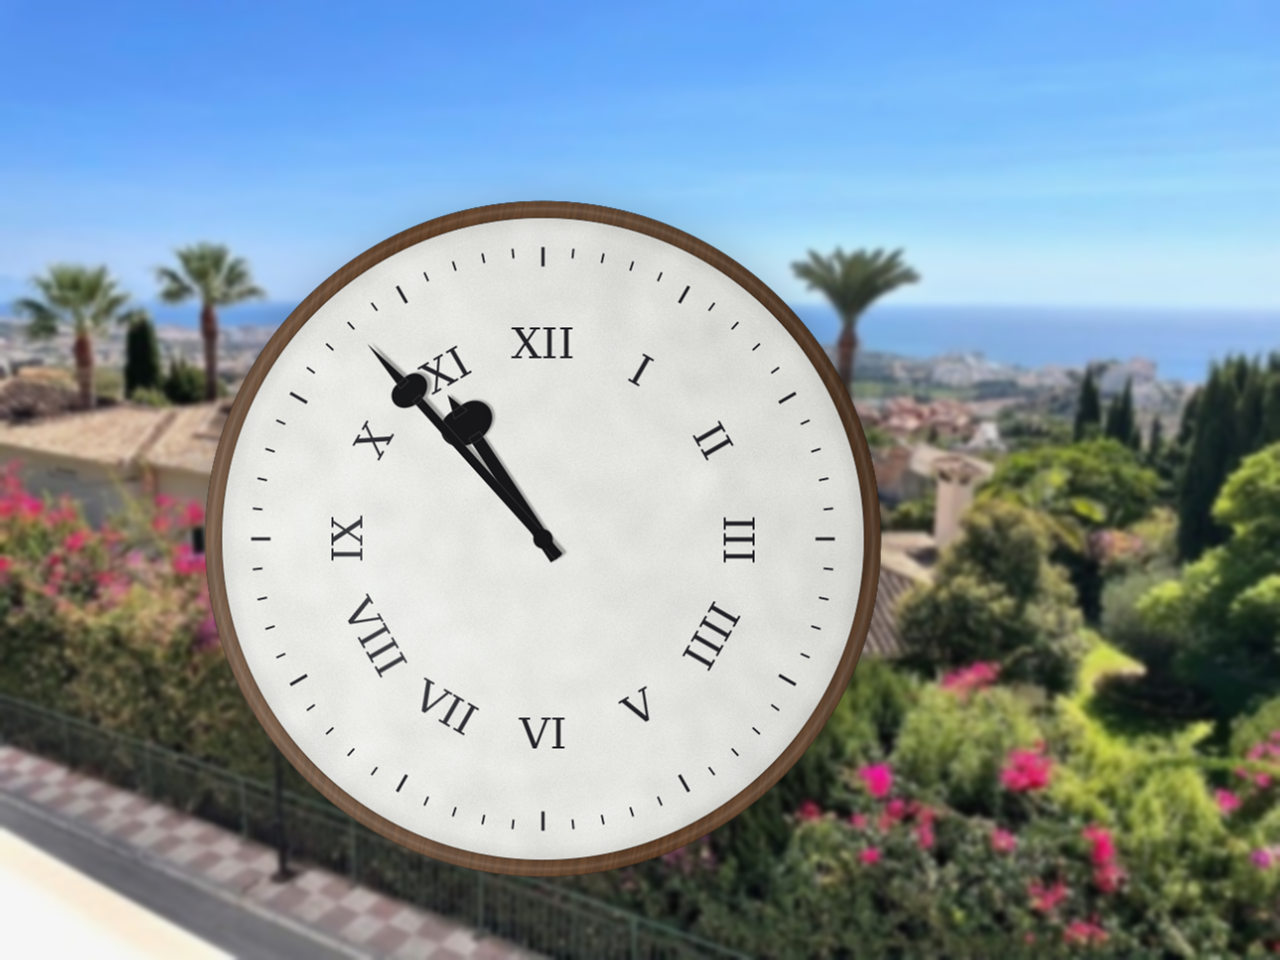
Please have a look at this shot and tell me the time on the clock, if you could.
10:53
